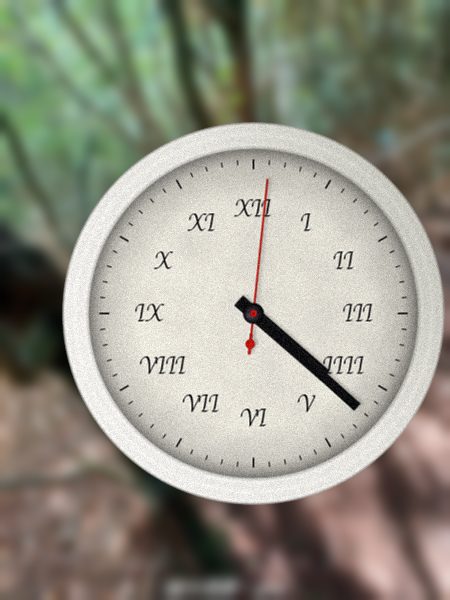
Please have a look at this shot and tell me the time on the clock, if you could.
4:22:01
